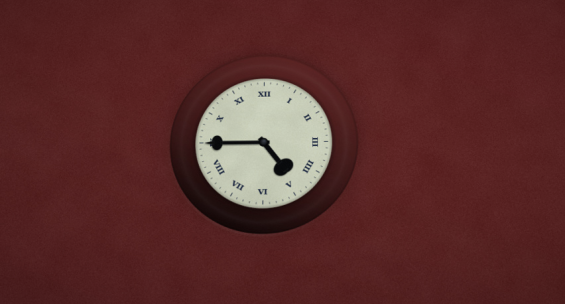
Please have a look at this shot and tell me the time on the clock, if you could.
4:45
